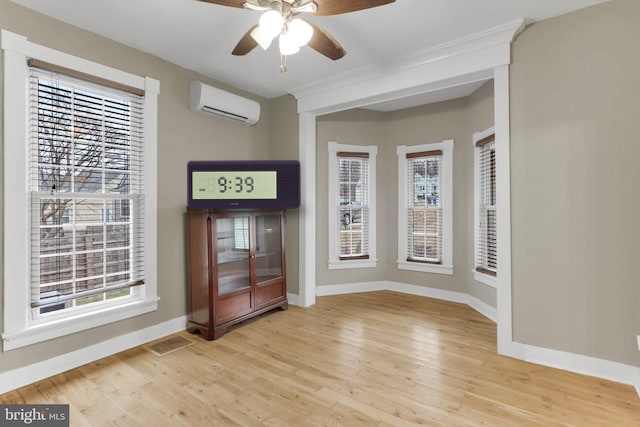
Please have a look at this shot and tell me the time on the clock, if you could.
9:39
